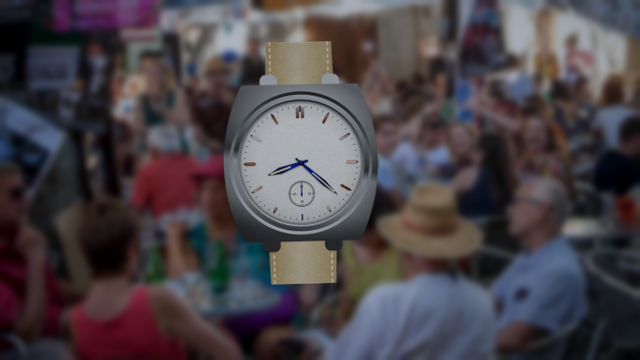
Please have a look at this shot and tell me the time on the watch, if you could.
8:22
